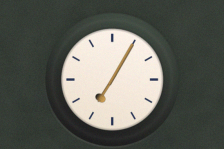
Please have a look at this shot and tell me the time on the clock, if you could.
7:05
